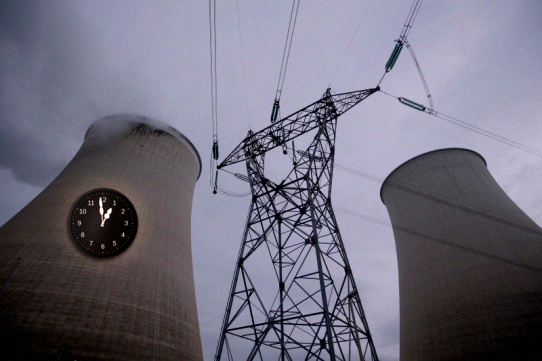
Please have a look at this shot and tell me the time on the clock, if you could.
12:59
